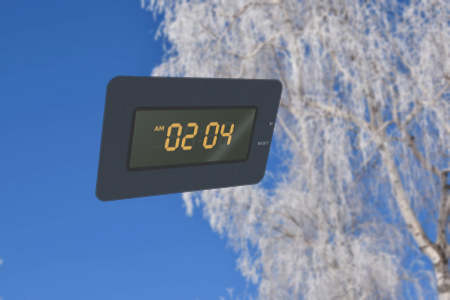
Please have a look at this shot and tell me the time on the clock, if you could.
2:04
